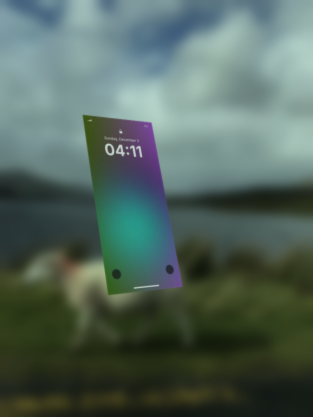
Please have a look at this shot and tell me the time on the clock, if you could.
4:11
